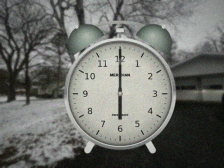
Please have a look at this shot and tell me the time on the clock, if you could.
6:00
